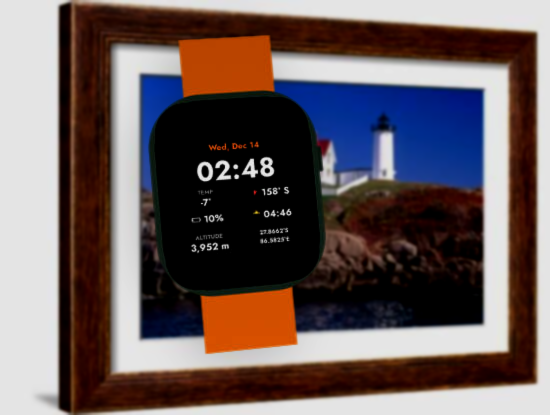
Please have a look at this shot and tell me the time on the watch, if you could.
2:48
